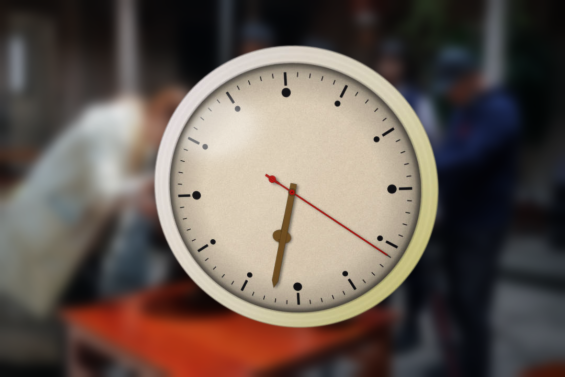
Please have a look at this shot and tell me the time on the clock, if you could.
6:32:21
